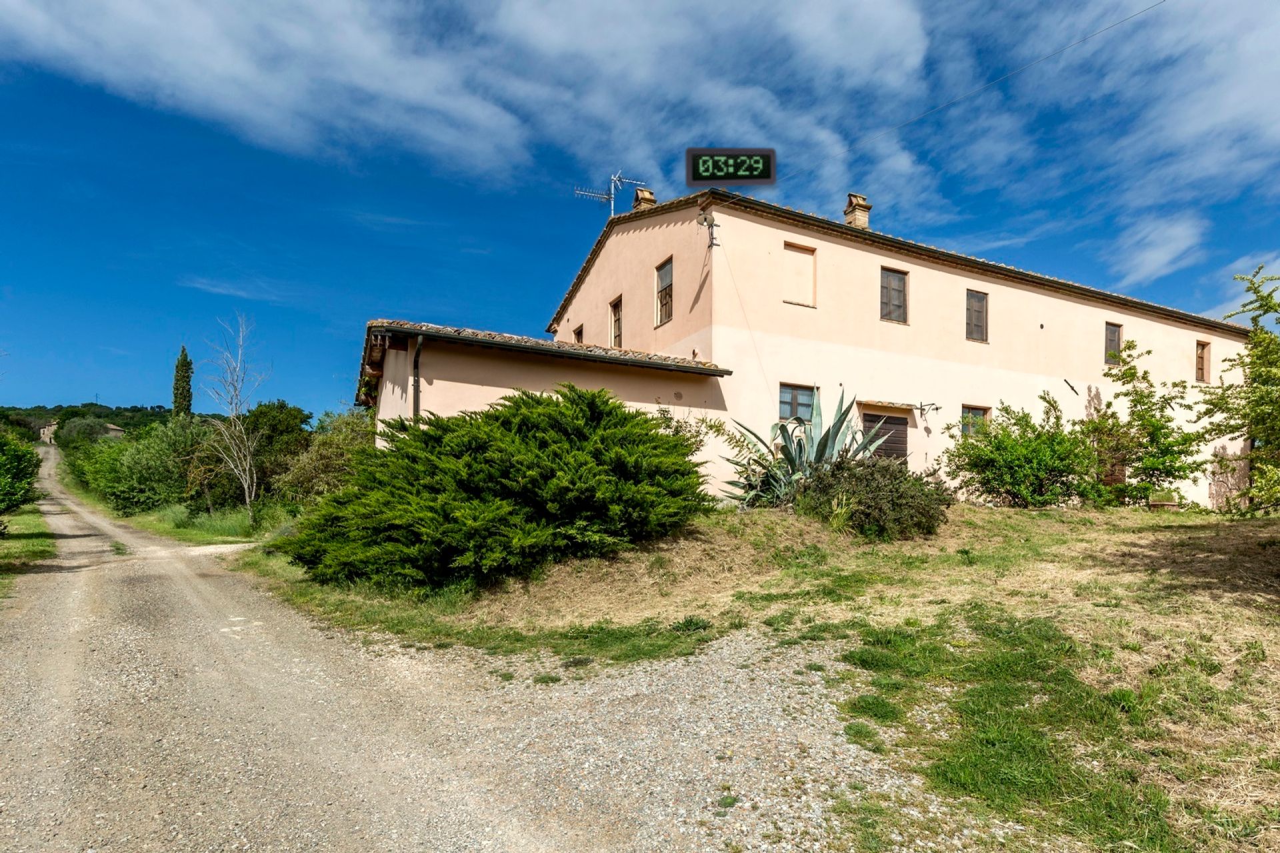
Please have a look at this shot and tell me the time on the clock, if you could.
3:29
